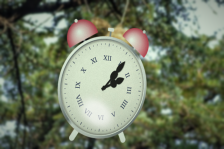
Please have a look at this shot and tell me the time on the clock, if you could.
2:06
